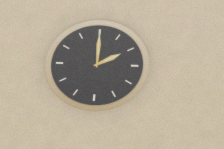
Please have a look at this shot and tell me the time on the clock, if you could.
2:00
